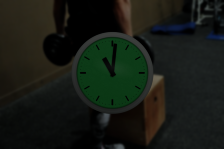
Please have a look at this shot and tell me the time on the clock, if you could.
11:01
